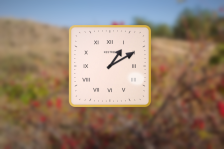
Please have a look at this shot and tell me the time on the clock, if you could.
1:10
